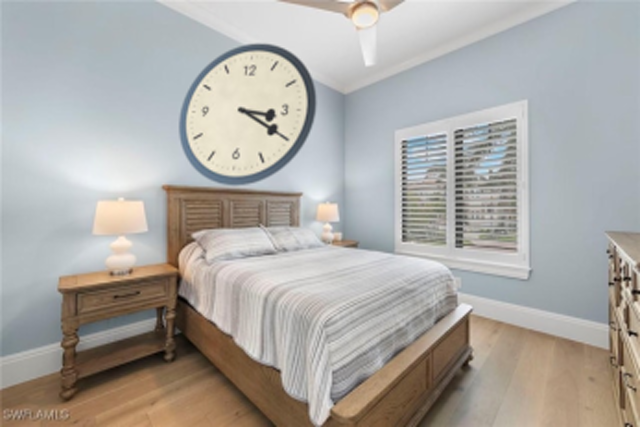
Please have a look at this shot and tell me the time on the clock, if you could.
3:20
